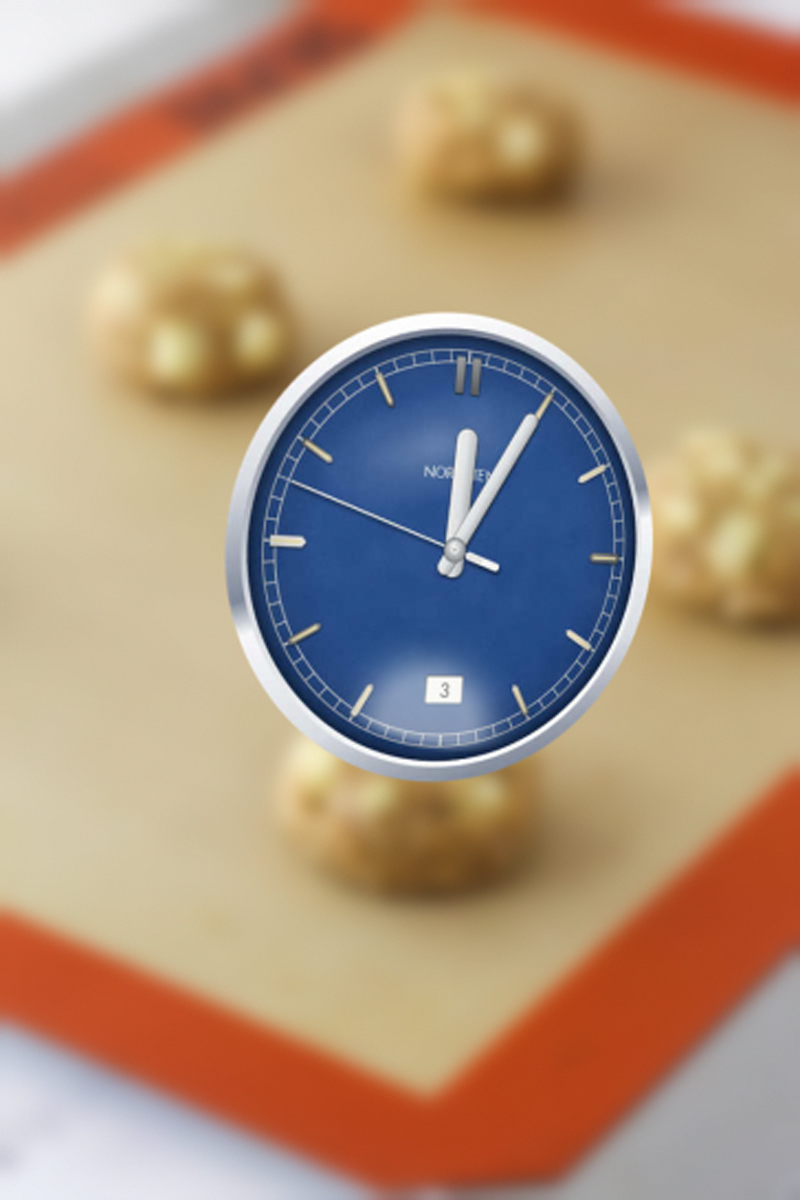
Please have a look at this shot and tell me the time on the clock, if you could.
12:04:48
